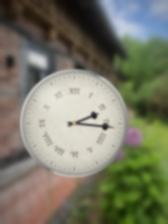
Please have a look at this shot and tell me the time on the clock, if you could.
2:16
